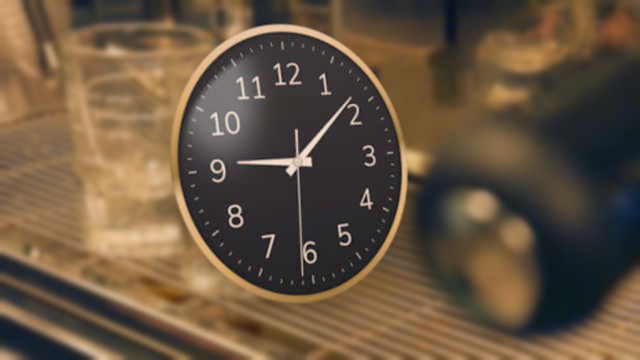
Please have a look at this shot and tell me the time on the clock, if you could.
9:08:31
